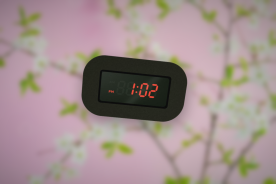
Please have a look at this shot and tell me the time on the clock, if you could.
1:02
